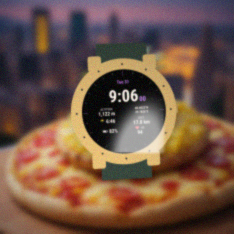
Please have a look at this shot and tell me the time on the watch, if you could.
9:06
